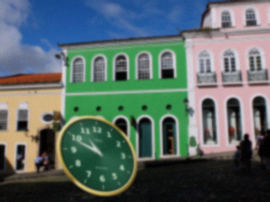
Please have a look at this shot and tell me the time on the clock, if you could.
10:49
